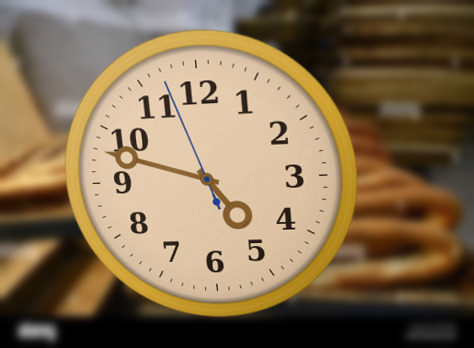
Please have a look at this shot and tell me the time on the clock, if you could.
4:47:57
